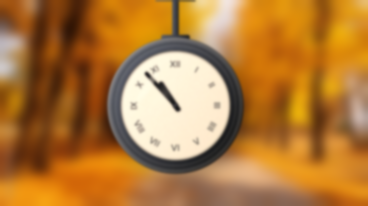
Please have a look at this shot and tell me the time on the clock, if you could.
10:53
